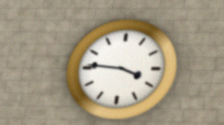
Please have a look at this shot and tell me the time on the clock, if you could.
3:46
